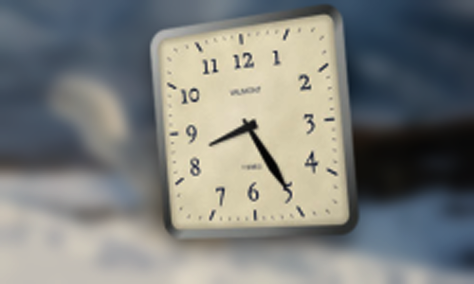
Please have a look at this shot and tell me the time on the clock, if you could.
8:25
